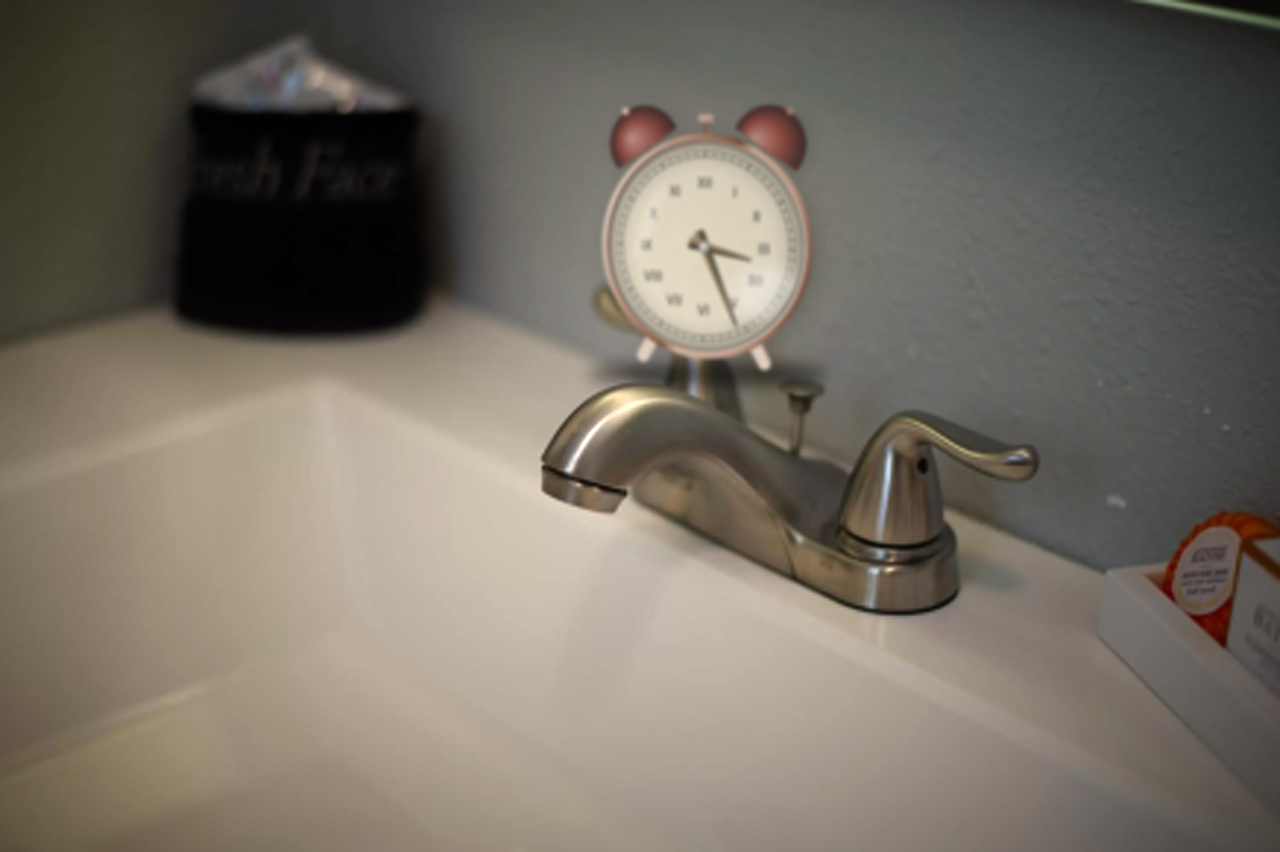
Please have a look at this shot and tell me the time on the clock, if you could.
3:26
